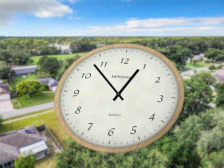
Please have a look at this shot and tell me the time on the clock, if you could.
12:53
